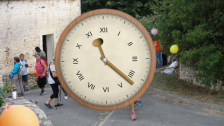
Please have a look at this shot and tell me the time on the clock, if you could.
11:22
